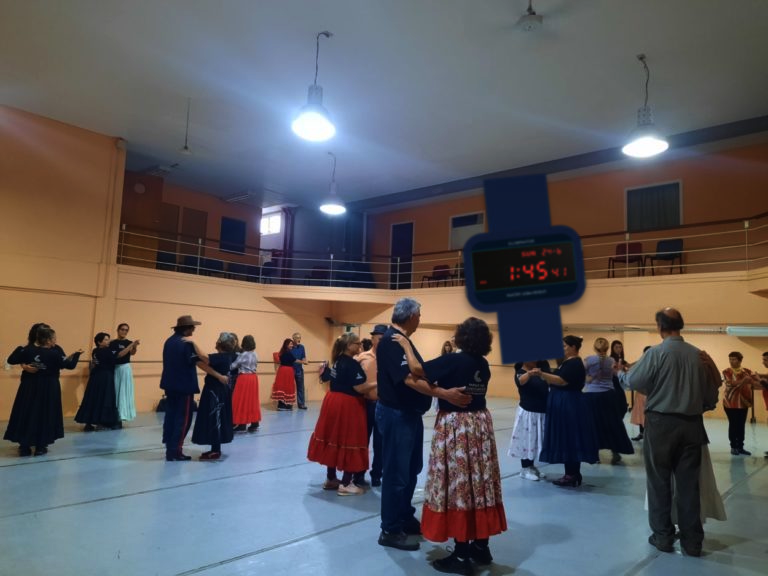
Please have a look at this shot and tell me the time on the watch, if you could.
1:45
